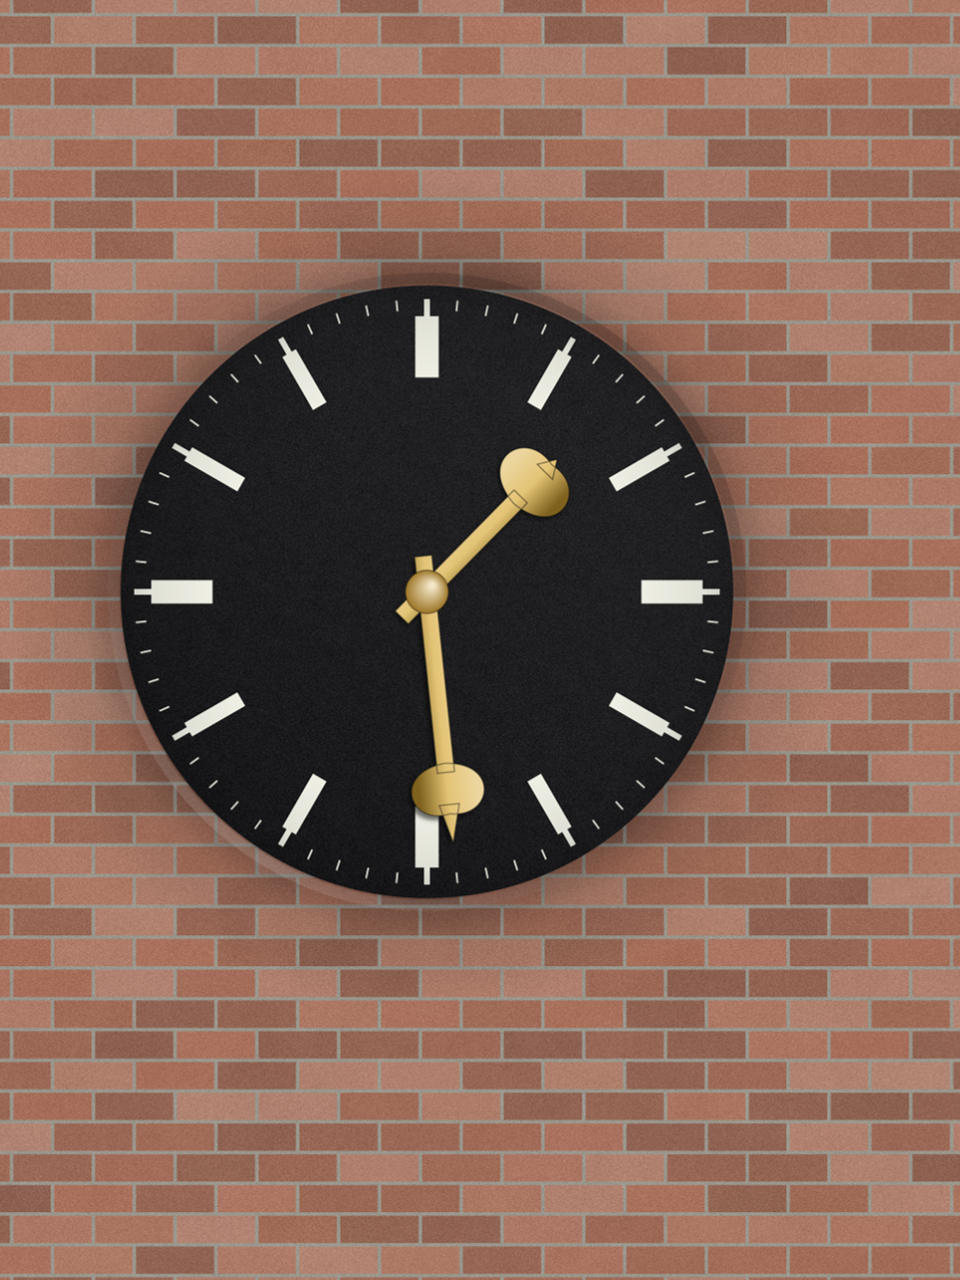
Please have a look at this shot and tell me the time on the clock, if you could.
1:29
